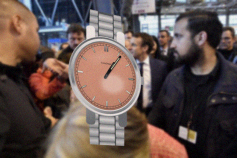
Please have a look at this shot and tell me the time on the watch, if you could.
1:06
